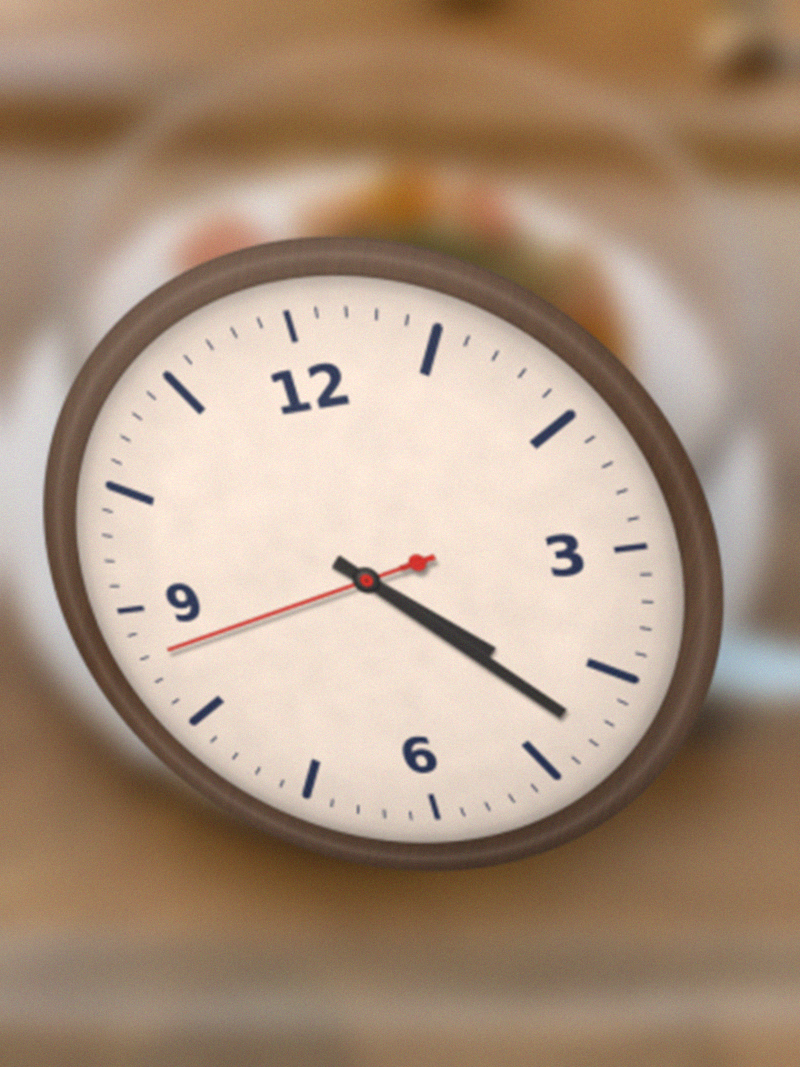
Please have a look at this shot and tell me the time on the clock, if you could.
4:22:43
